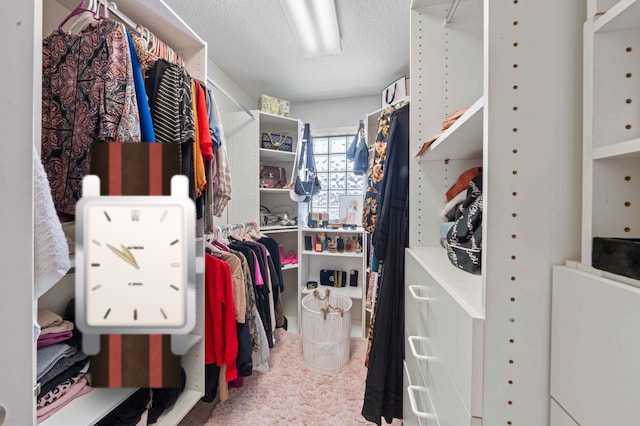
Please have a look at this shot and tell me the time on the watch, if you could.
10:51
